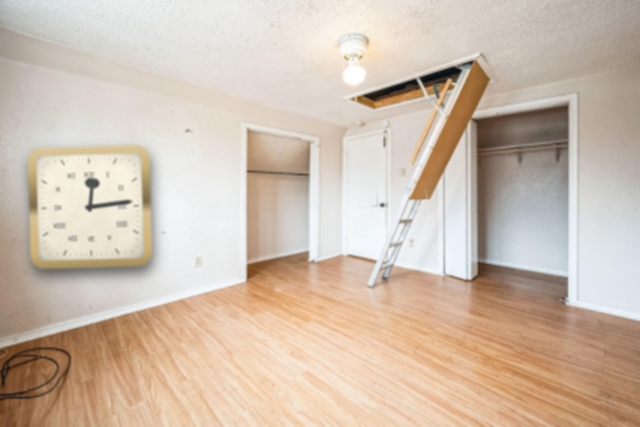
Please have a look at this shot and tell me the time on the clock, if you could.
12:14
